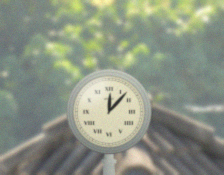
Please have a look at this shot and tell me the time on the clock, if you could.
12:07
